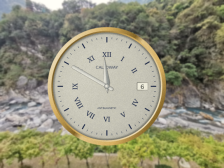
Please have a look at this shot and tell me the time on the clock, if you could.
11:50
